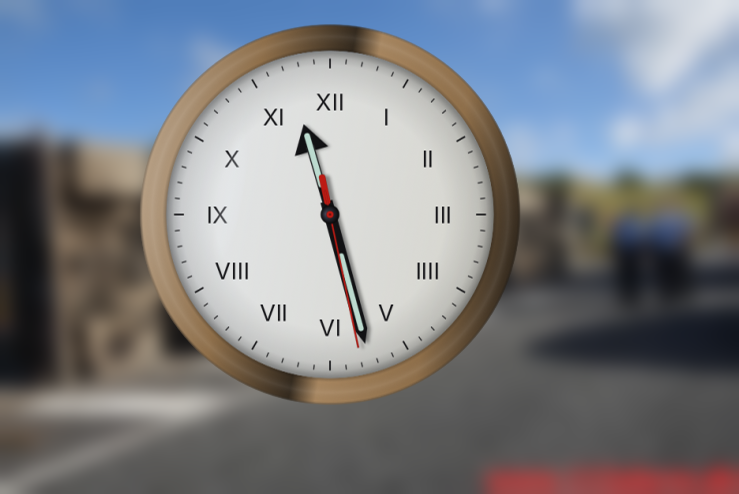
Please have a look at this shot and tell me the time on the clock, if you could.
11:27:28
